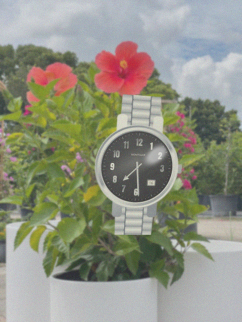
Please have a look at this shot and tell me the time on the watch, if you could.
7:29
